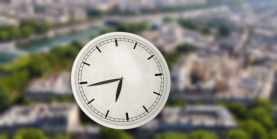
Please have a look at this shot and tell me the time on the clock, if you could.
6:44
